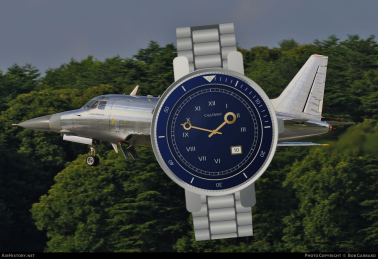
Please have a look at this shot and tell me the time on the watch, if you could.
1:48
